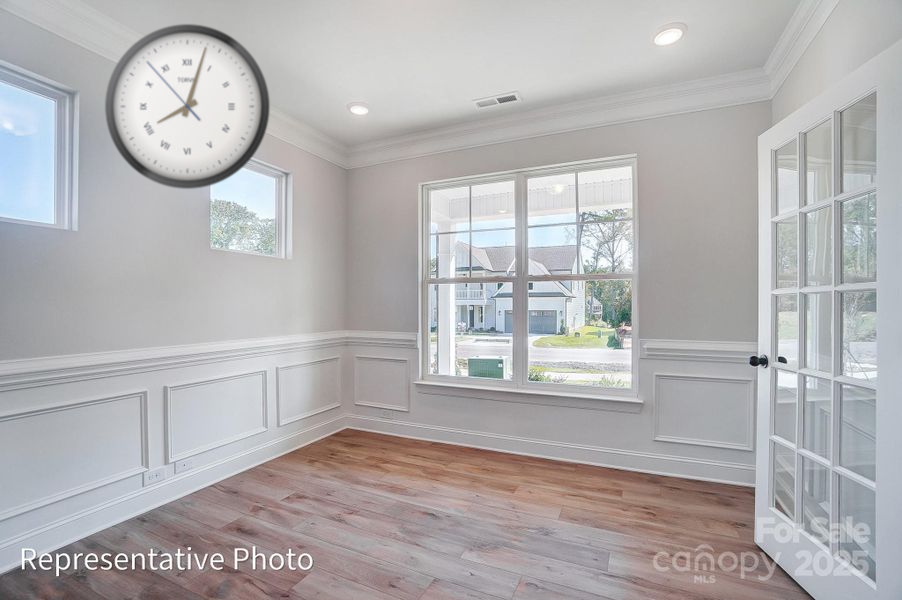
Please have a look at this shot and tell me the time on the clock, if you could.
8:02:53
